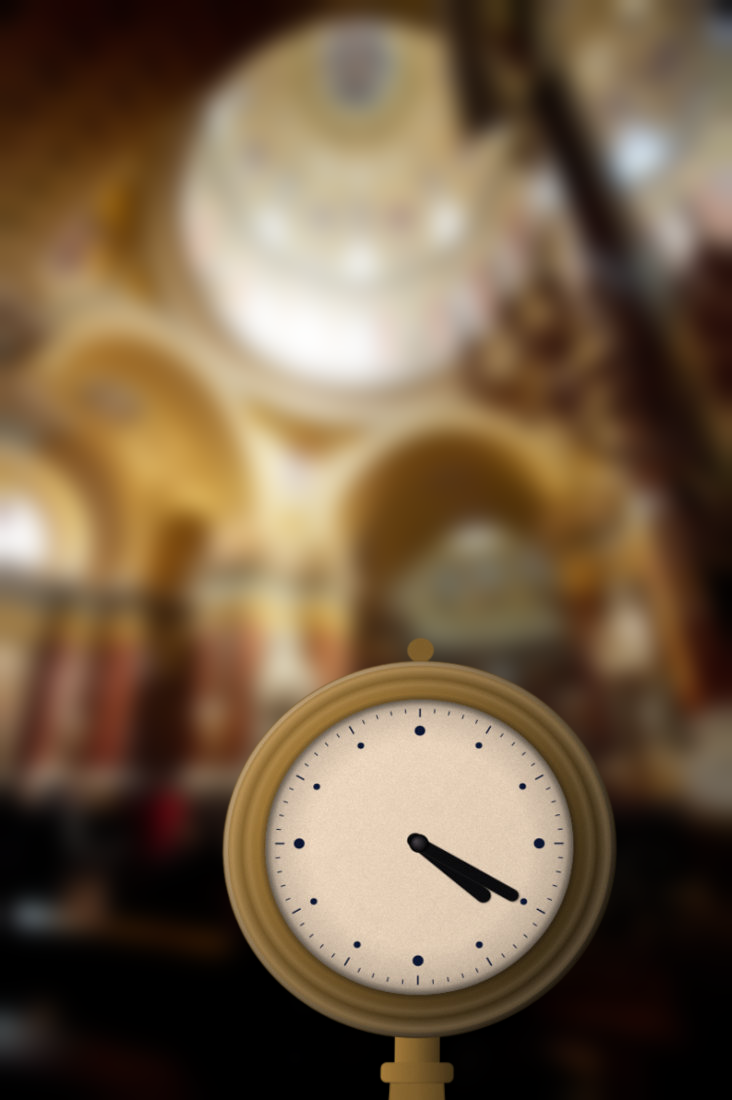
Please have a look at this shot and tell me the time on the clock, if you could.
4:20
